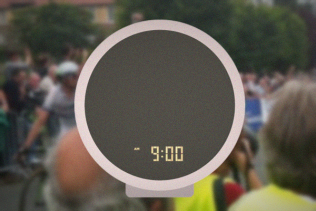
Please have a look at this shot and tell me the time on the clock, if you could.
9:00
